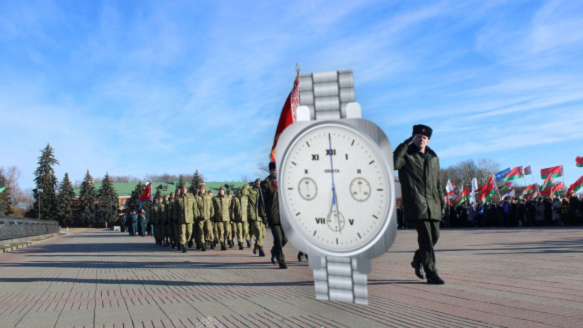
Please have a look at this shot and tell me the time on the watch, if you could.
6:29
